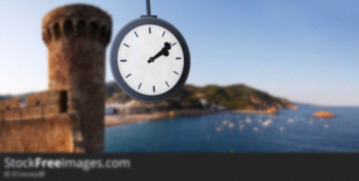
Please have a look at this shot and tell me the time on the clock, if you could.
2:09
